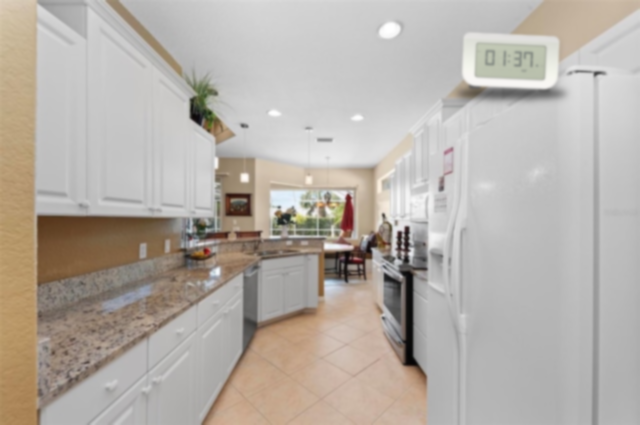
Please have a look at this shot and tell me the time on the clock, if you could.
1:37
